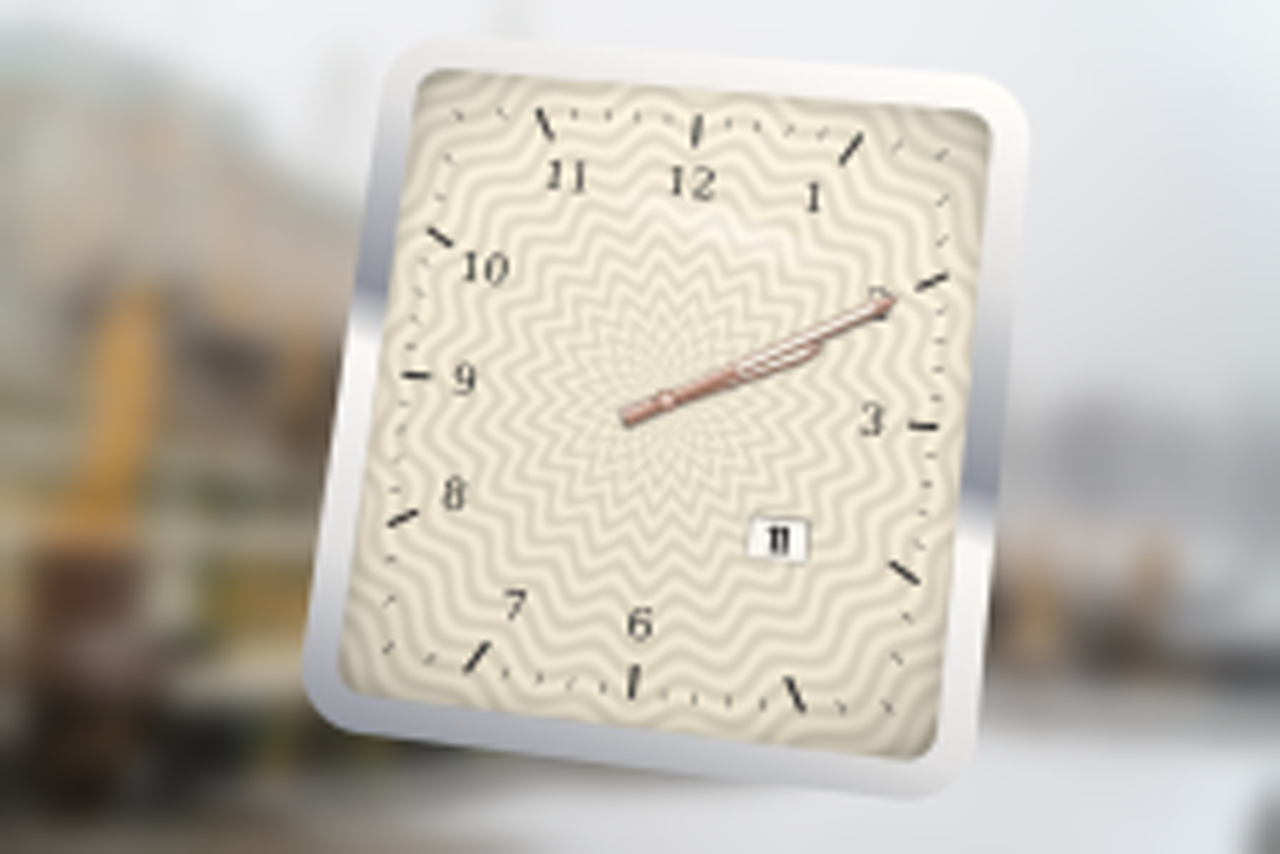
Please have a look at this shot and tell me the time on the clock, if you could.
2:10
